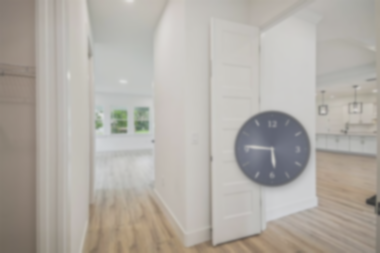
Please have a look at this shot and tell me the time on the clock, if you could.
5:46
